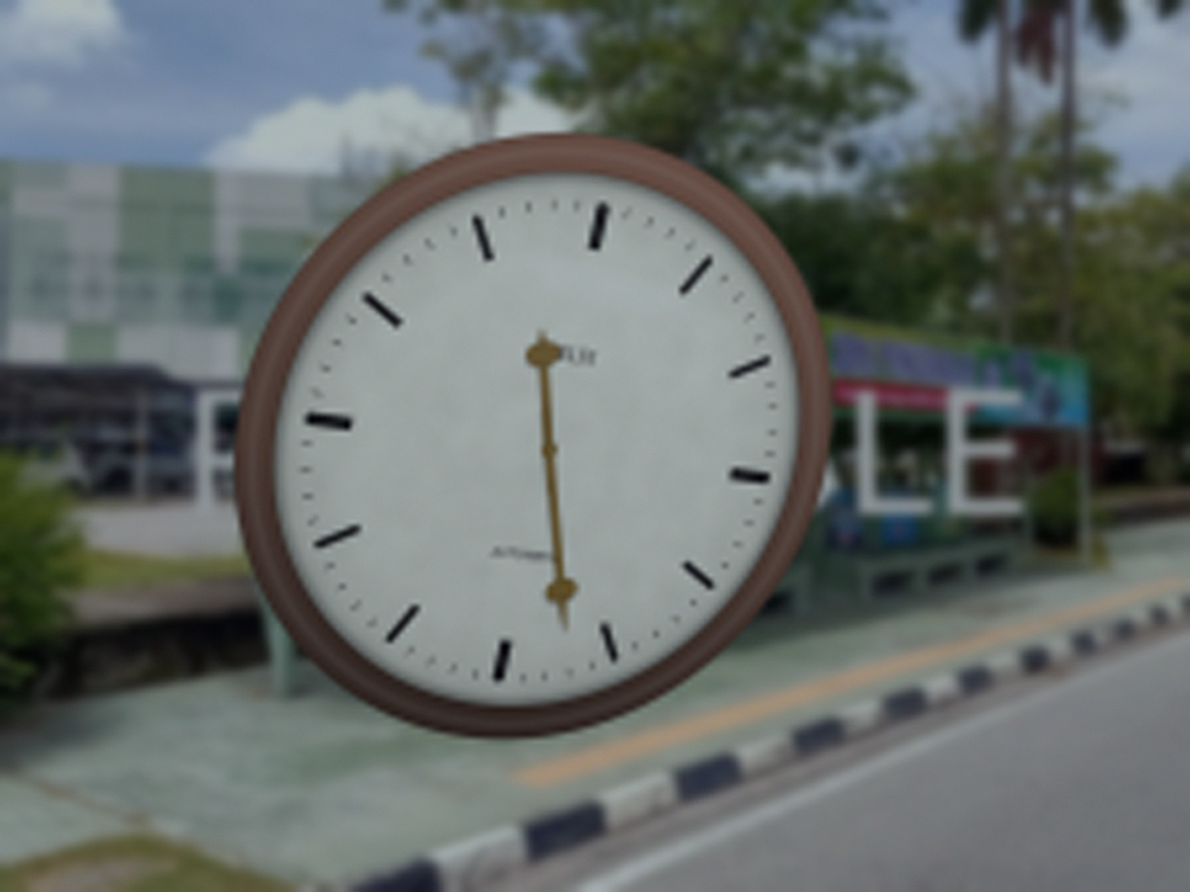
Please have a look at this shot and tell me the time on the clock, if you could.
11:27
